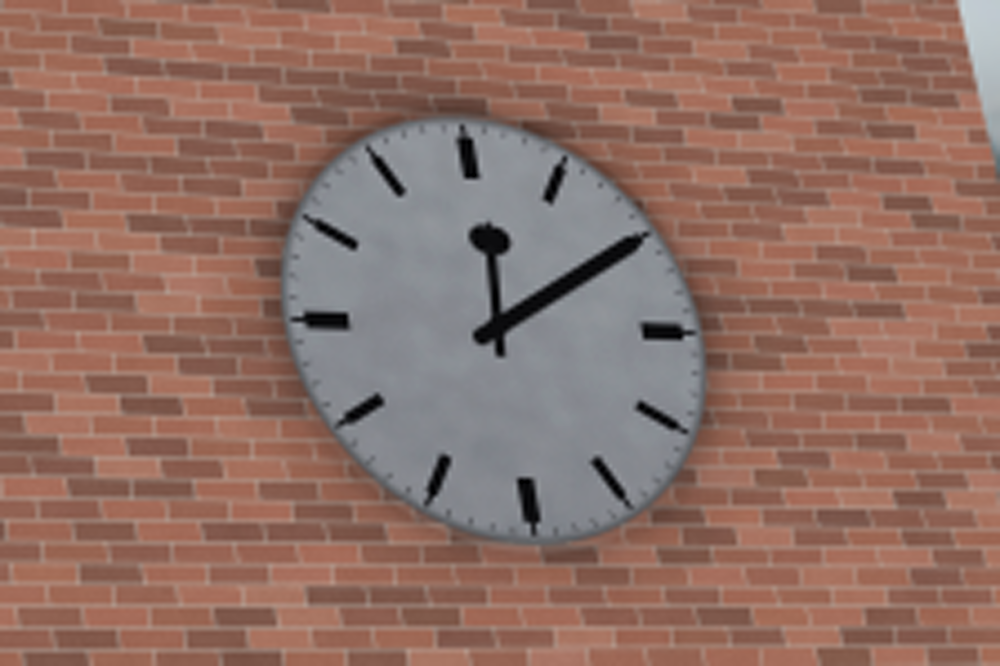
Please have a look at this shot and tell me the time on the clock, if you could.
12:10
